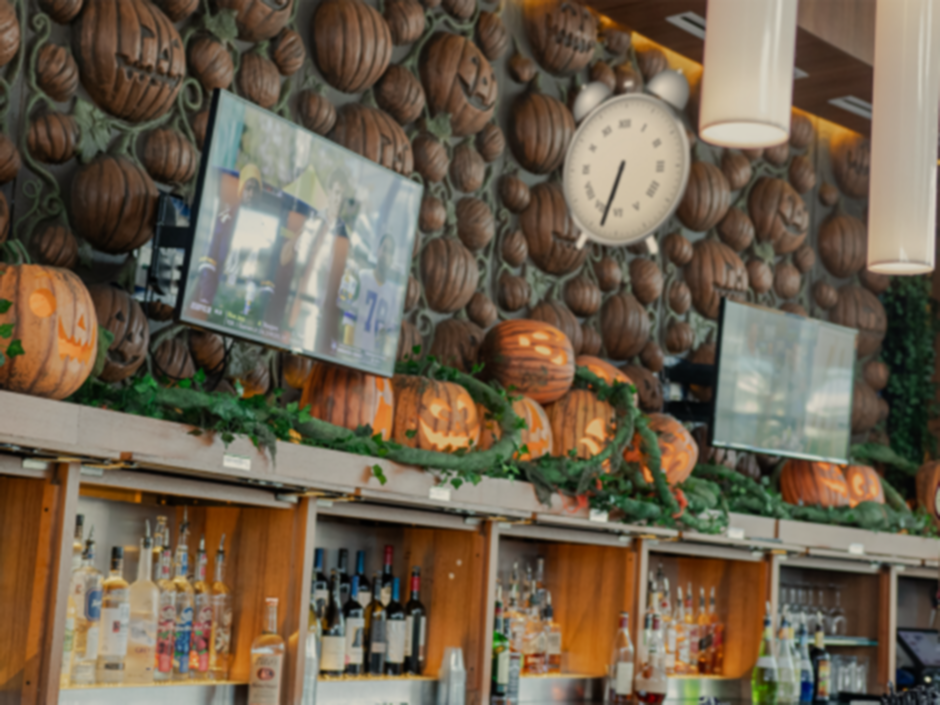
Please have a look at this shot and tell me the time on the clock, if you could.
6:33
